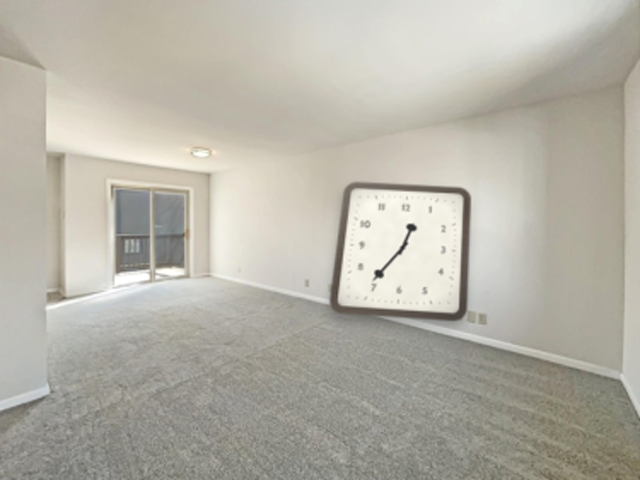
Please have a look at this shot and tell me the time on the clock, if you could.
12:36
